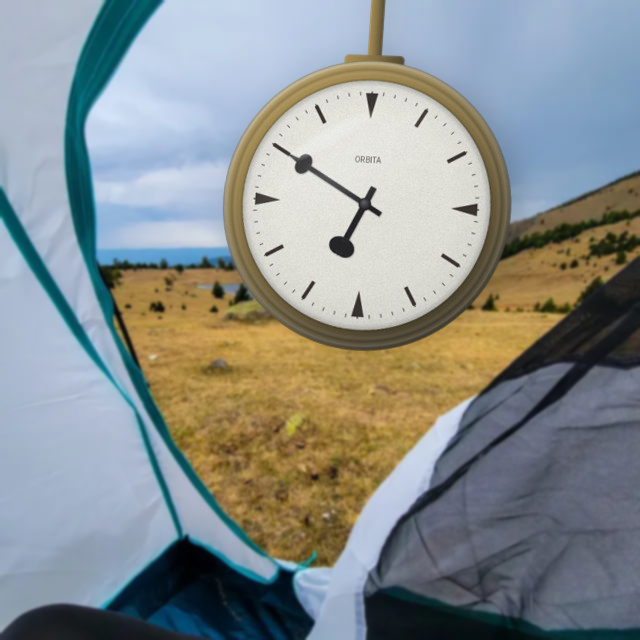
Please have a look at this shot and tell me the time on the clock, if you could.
6:50
